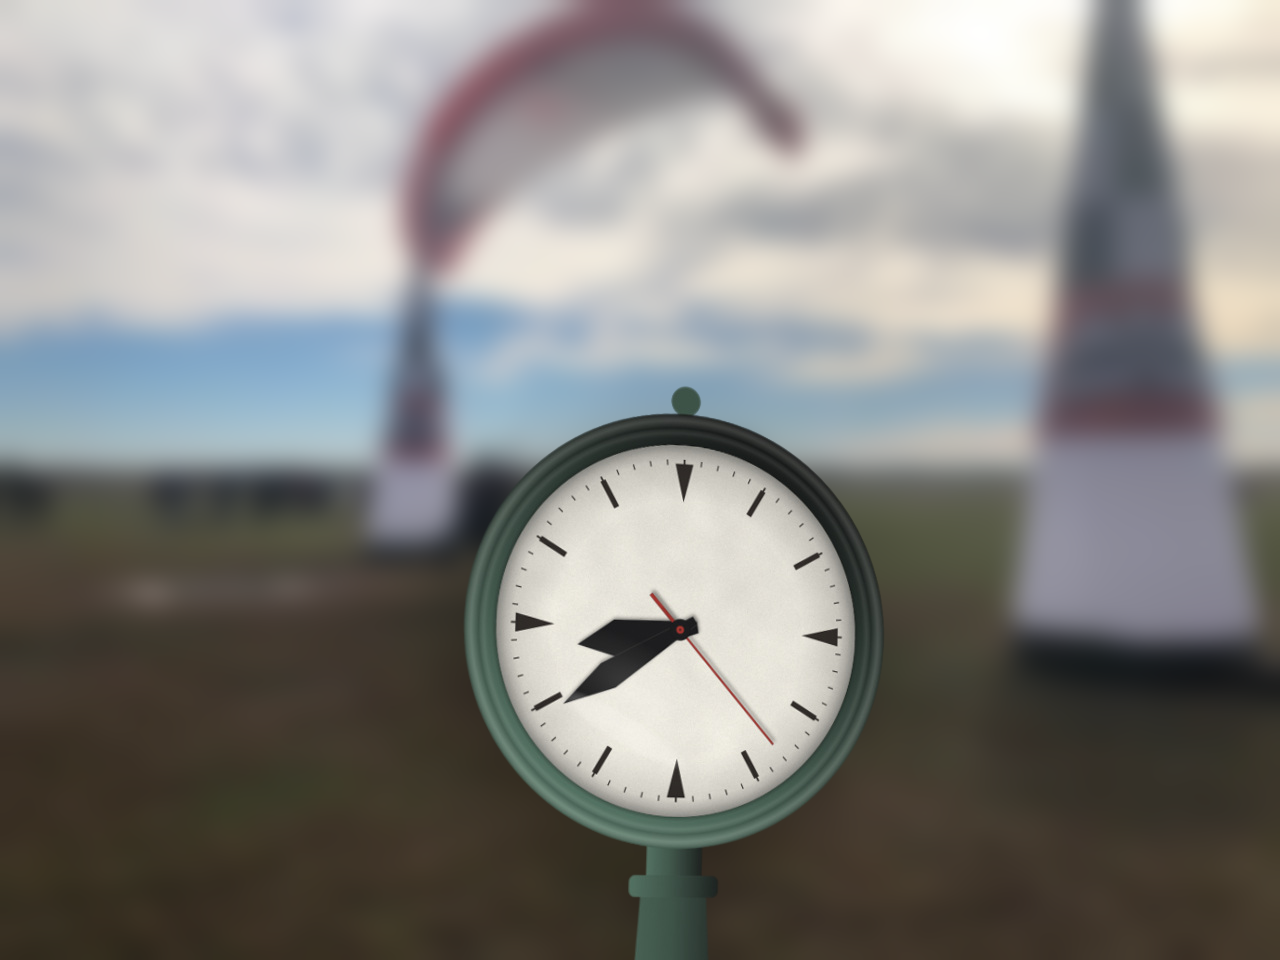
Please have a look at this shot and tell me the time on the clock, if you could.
8:39:23
